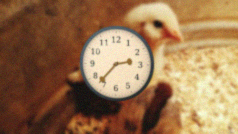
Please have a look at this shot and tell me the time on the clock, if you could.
2:37
